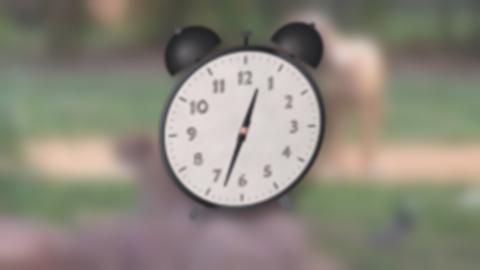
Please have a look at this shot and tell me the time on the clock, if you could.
12:33
